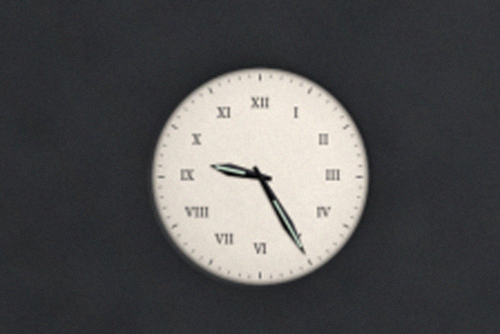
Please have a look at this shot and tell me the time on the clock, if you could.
9:25
